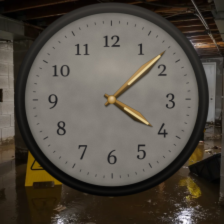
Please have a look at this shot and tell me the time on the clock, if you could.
4:08
